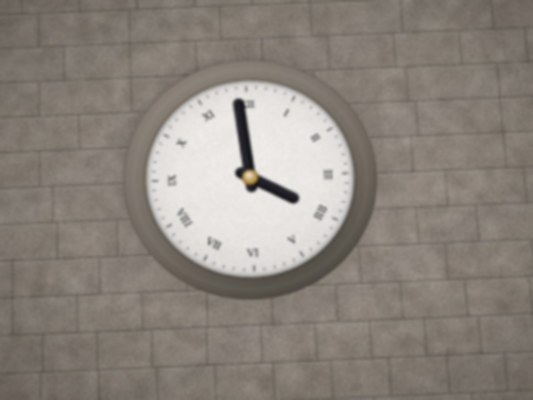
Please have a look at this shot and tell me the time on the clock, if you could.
3:59
